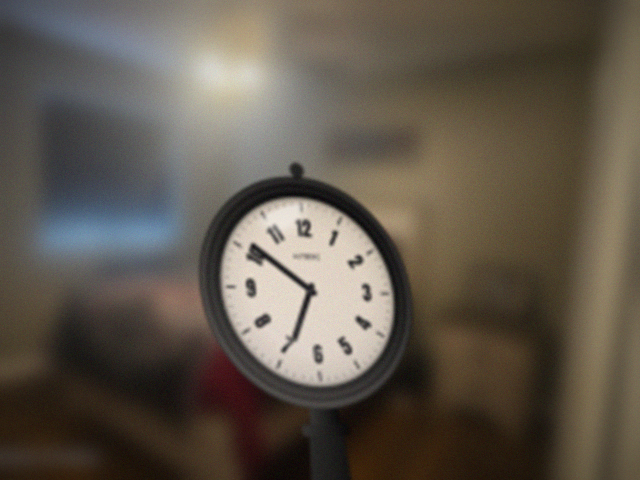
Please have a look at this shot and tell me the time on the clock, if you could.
6:51
